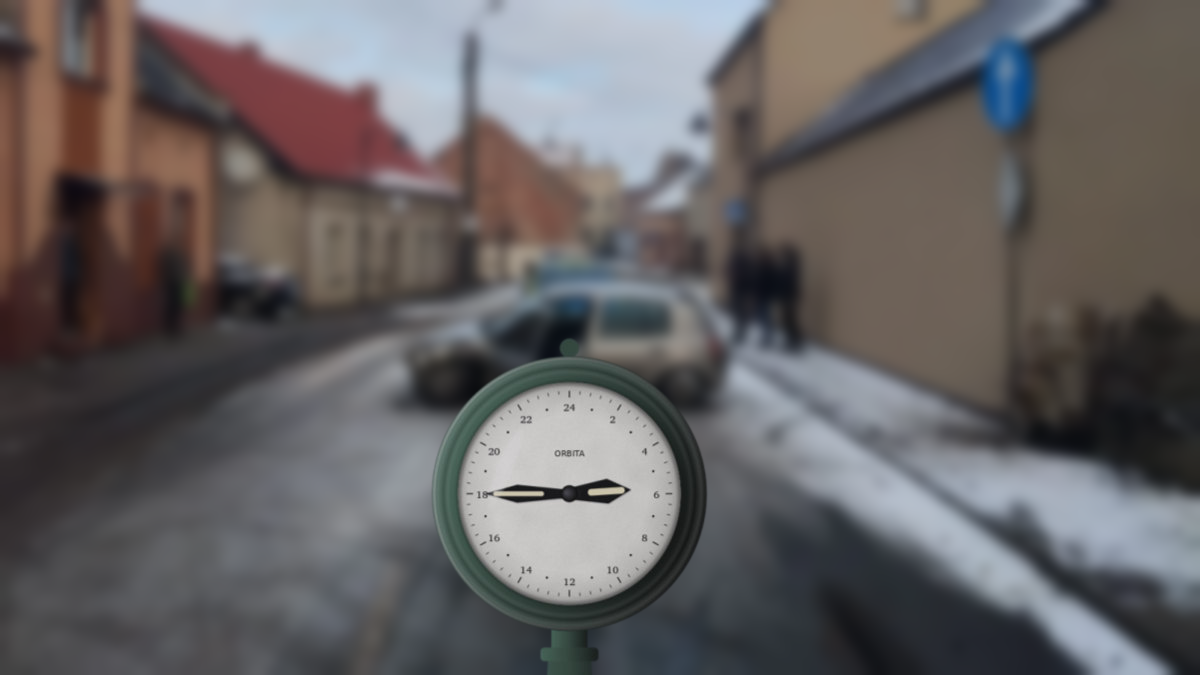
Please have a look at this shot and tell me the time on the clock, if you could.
5:45
